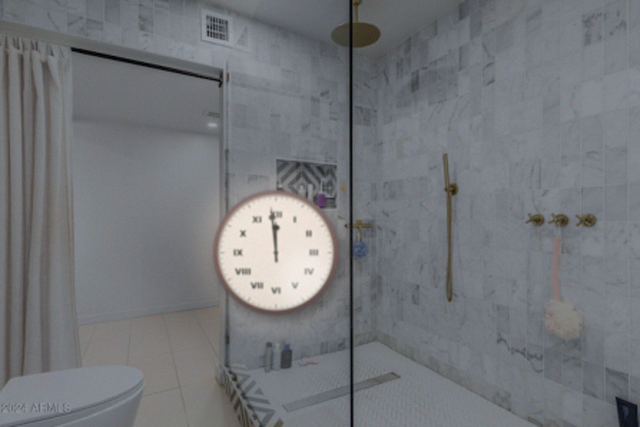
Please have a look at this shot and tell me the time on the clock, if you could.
11:59
